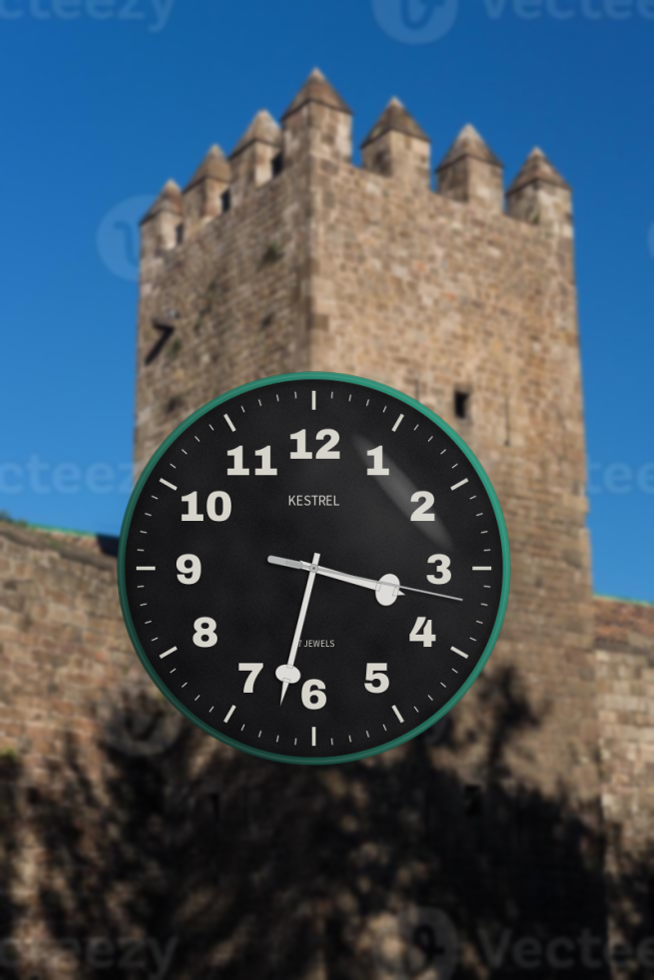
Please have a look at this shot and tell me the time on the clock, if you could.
3:32:17
